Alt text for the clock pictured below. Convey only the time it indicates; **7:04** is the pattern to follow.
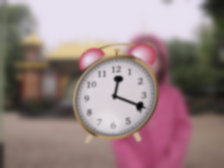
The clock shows **12:19**
